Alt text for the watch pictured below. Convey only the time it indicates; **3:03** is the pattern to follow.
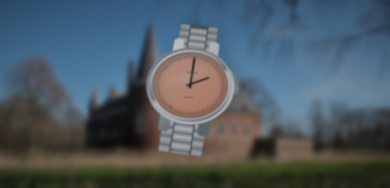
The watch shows **2:00**
